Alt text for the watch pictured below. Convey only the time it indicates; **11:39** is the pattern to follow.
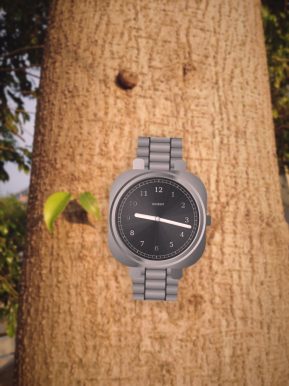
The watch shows **9:17**
